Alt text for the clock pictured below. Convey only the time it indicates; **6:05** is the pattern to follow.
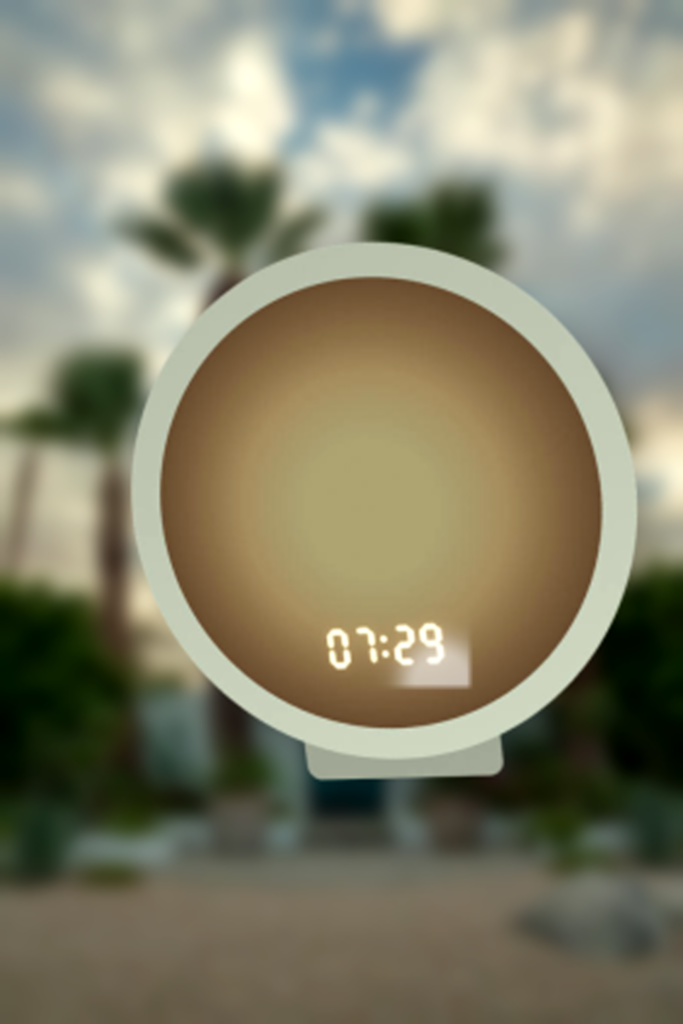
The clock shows **7:29**
